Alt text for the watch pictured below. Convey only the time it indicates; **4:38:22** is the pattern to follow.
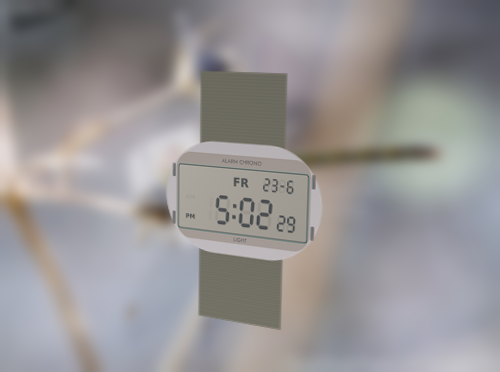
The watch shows **5:02:29**
